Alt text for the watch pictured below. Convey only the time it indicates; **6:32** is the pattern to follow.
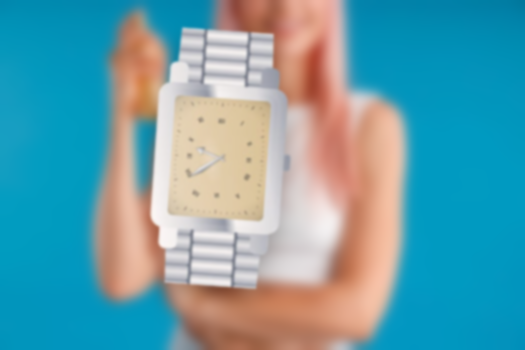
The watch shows **9:39**
